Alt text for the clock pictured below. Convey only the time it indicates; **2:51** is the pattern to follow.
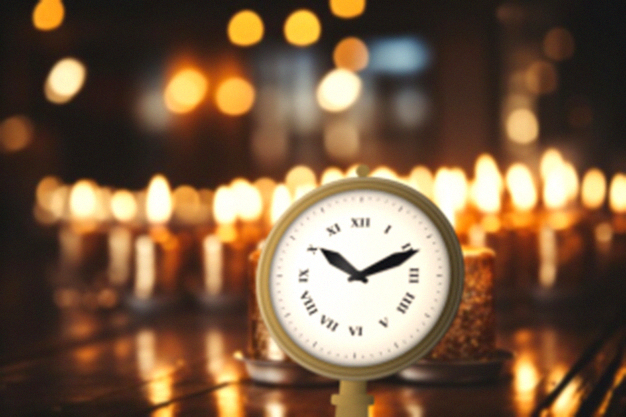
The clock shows **10:11**
